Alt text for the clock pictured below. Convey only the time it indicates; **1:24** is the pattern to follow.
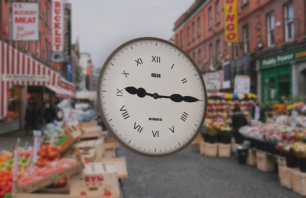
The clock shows **9:15**
